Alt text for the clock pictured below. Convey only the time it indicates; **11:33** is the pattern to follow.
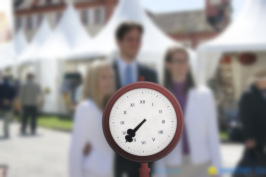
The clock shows **7:37**
